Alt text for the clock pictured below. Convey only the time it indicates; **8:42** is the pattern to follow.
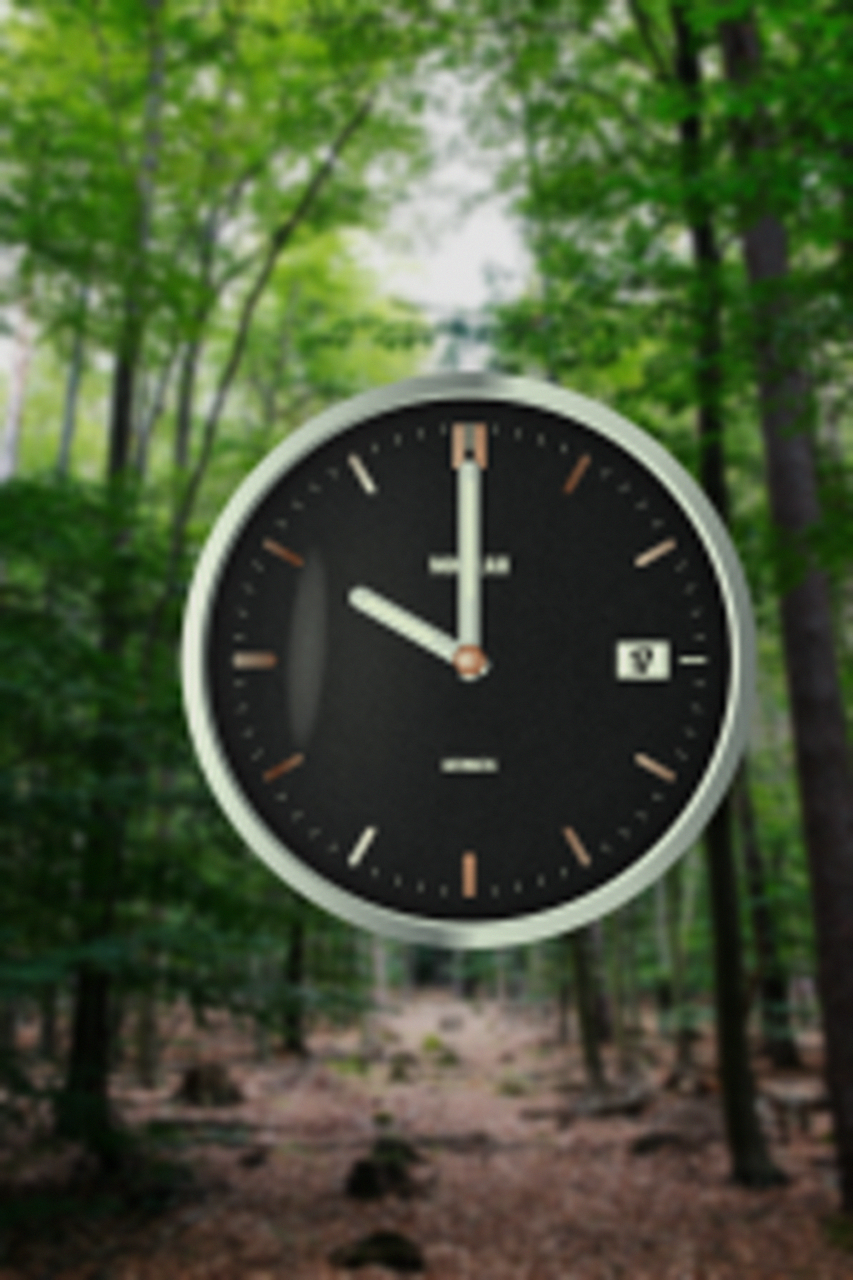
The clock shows **10:00**
